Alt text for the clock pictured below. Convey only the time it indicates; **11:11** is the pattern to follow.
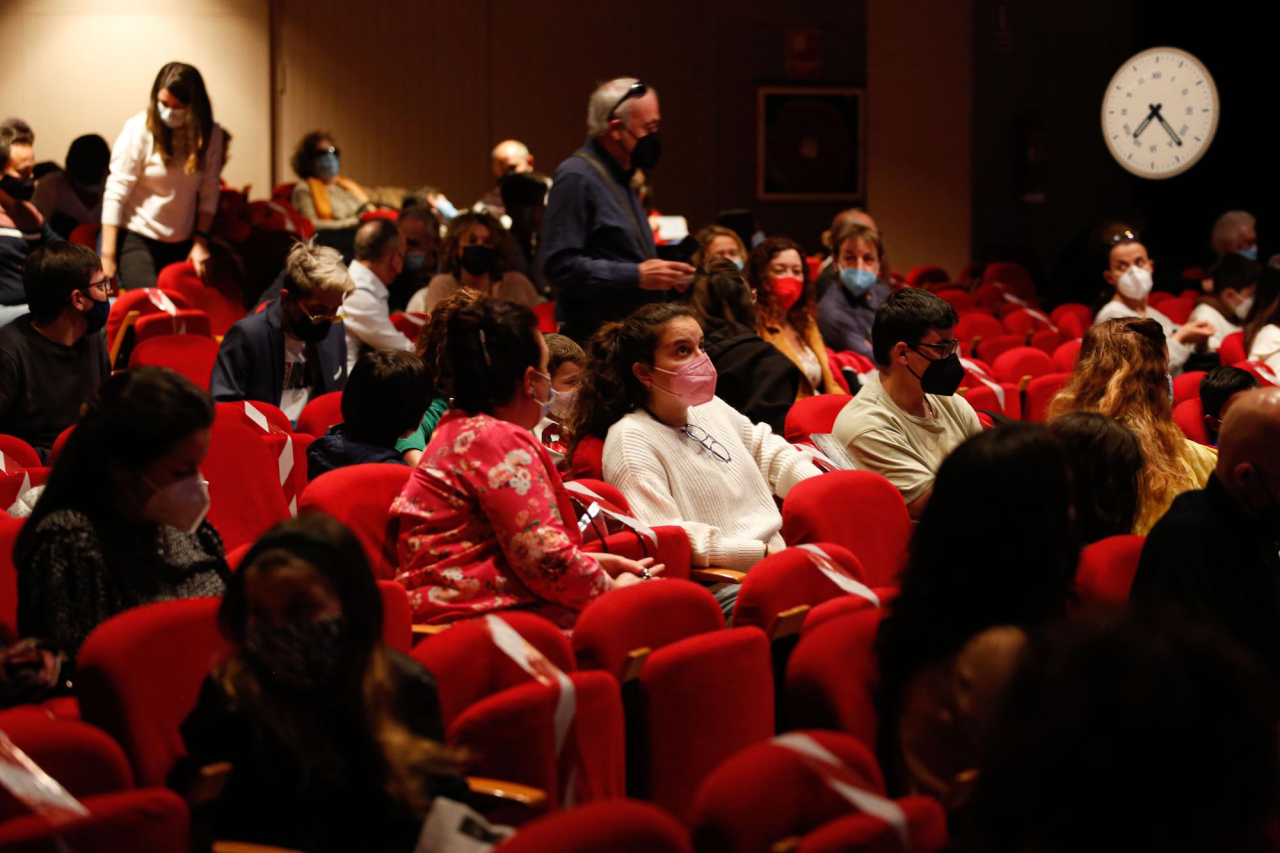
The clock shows **7:23**
